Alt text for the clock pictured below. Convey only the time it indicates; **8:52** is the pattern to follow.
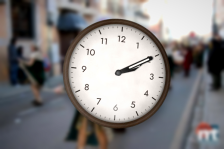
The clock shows **2:10**
